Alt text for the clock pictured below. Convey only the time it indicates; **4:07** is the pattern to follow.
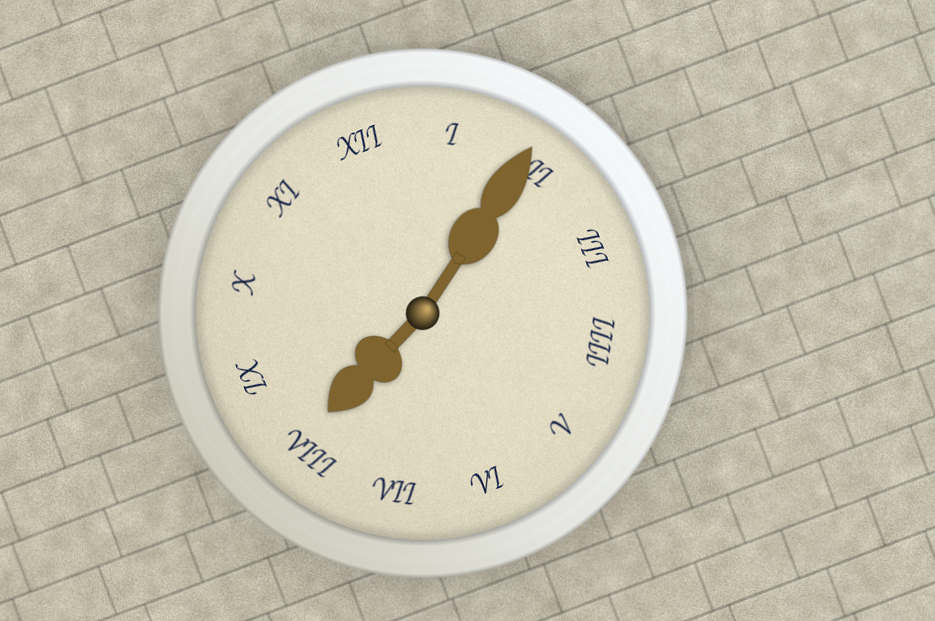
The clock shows **8:09**
